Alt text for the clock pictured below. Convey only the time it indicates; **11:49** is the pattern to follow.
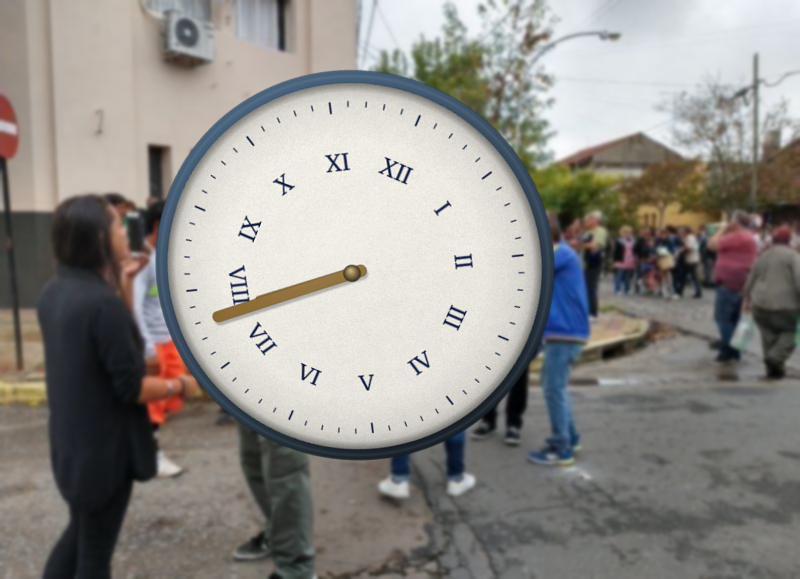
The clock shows **7:38**
